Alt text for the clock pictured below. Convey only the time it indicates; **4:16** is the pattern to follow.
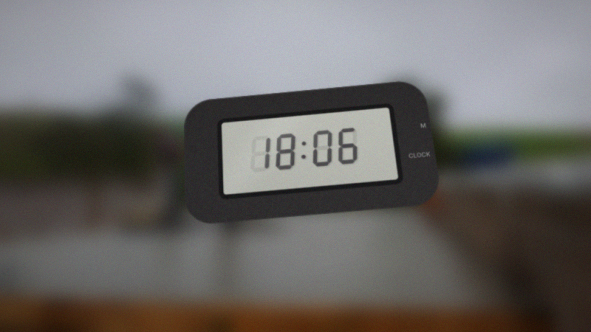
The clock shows **18:06**
